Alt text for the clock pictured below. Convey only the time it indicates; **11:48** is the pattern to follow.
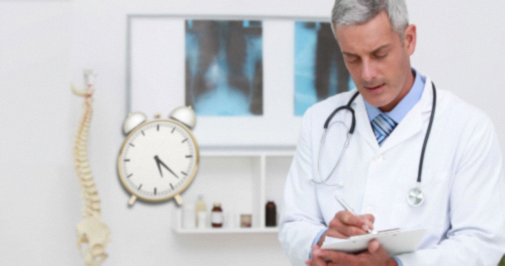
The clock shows **5:22**
